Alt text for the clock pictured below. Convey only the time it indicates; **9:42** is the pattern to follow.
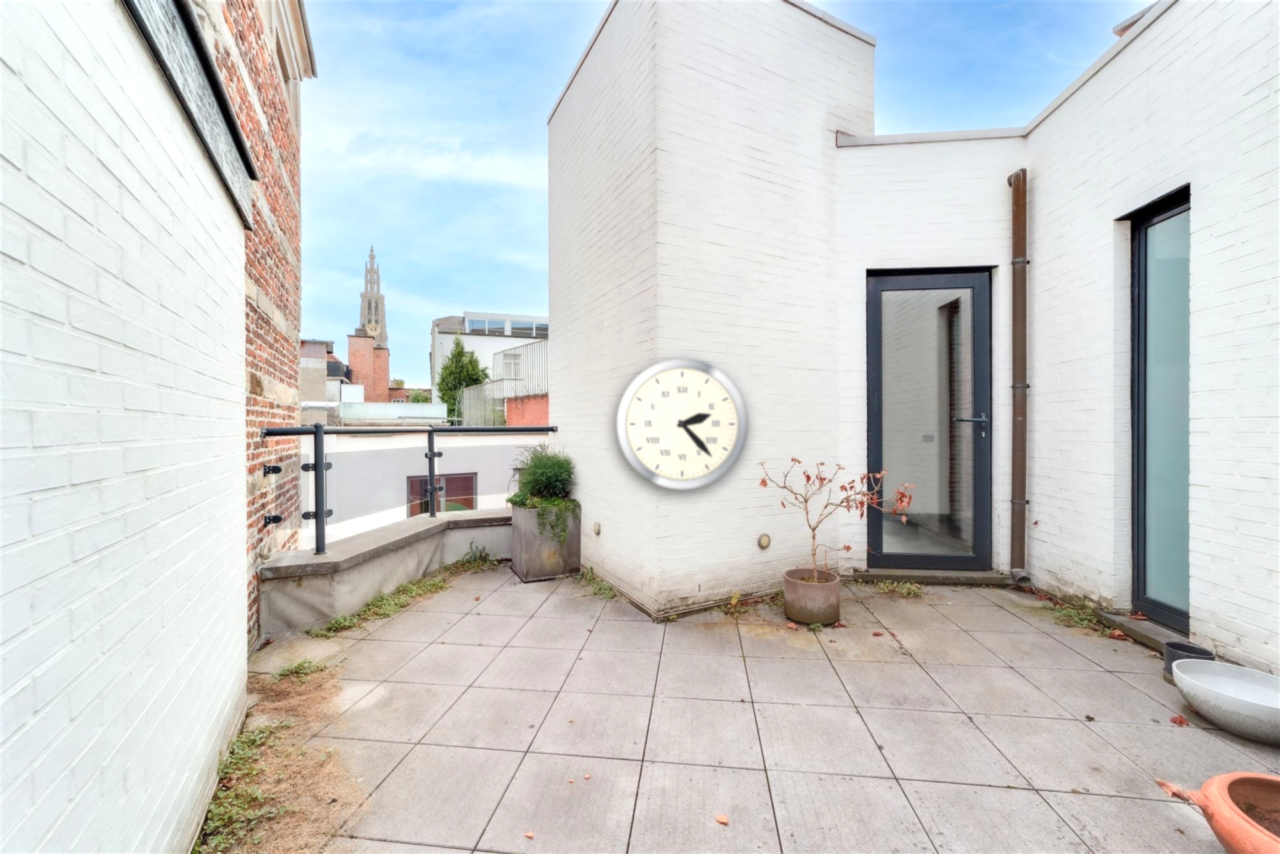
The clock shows **2:23**
